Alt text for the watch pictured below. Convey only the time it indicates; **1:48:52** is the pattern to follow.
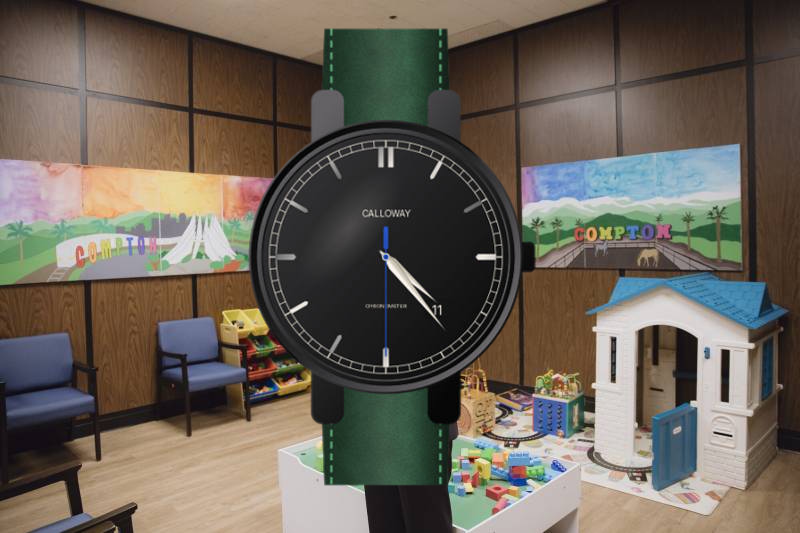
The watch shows **4:23:30**
